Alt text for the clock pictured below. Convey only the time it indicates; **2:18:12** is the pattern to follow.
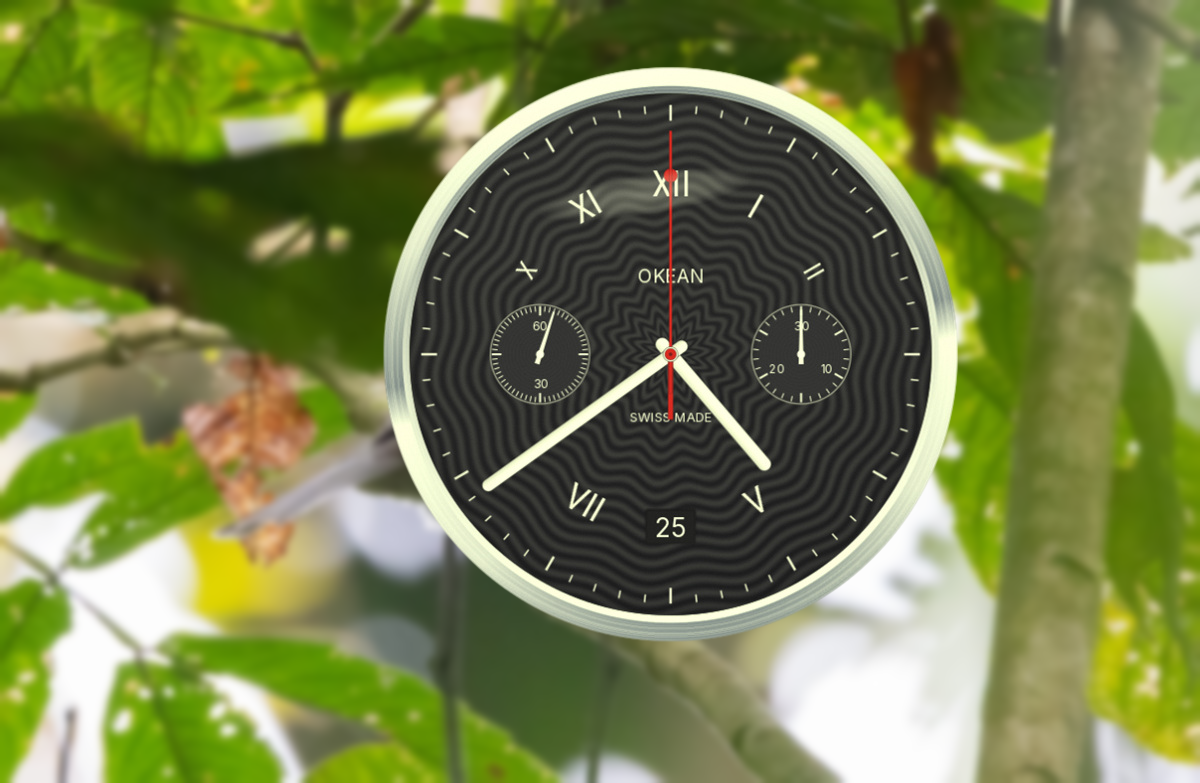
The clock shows **4:39:03**
